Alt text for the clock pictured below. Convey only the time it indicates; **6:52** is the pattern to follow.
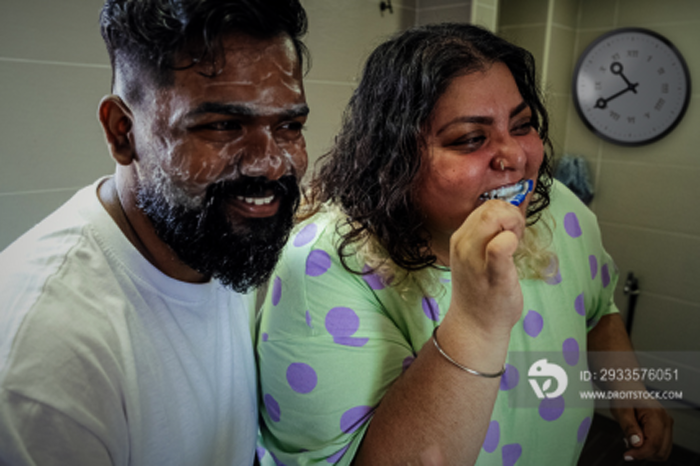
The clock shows **10:40**
